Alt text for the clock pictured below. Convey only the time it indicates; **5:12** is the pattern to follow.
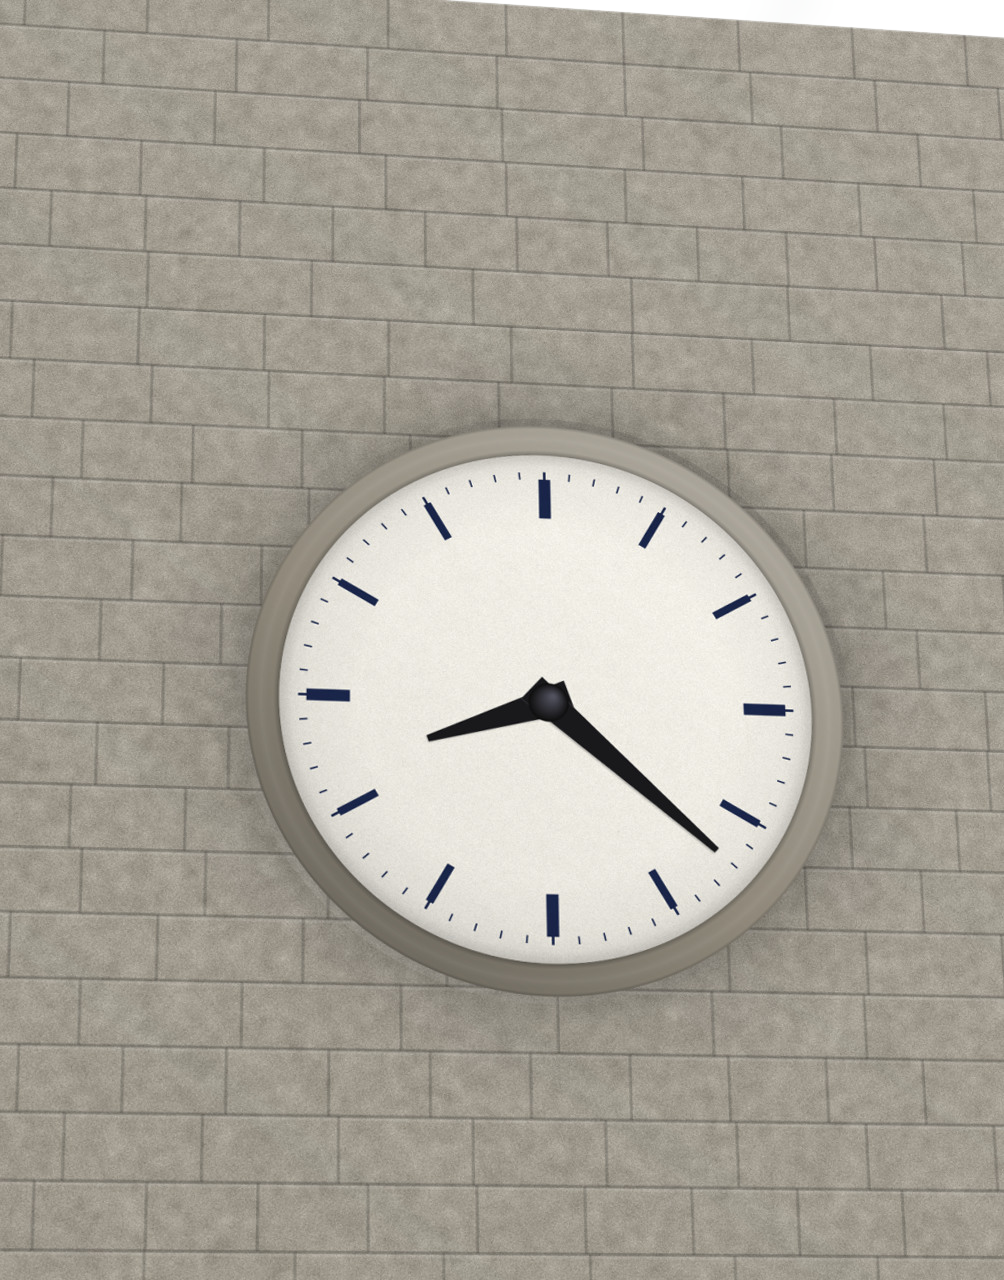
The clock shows **8:22**
